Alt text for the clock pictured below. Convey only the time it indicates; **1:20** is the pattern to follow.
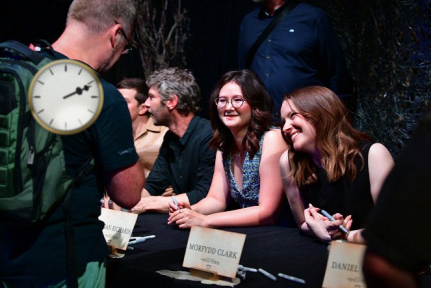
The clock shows **2:11**
